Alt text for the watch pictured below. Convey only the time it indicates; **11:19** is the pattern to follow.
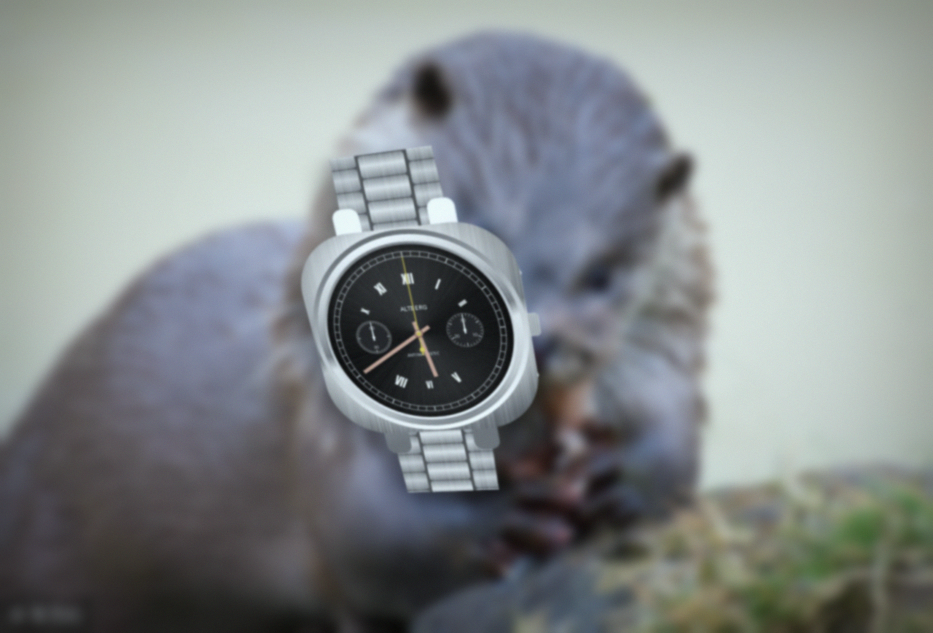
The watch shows **5:40**
